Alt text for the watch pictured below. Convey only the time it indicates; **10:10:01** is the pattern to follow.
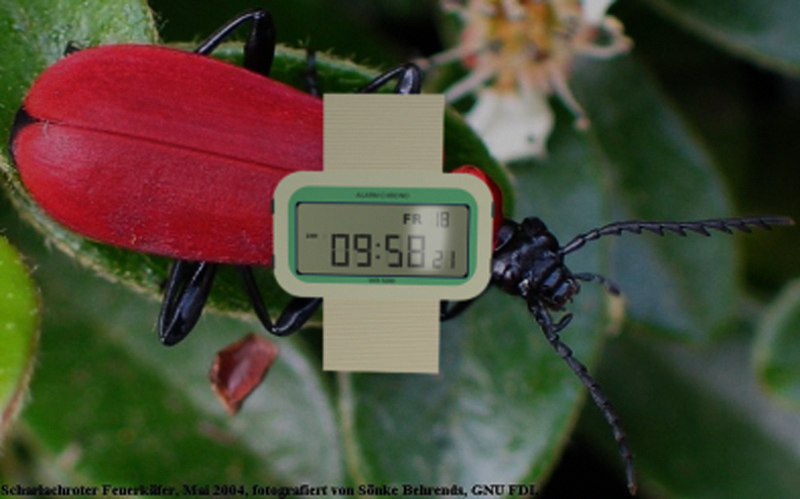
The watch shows **9:58:21**
